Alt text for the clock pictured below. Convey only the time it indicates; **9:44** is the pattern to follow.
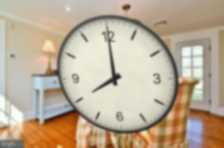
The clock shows **8:00**
